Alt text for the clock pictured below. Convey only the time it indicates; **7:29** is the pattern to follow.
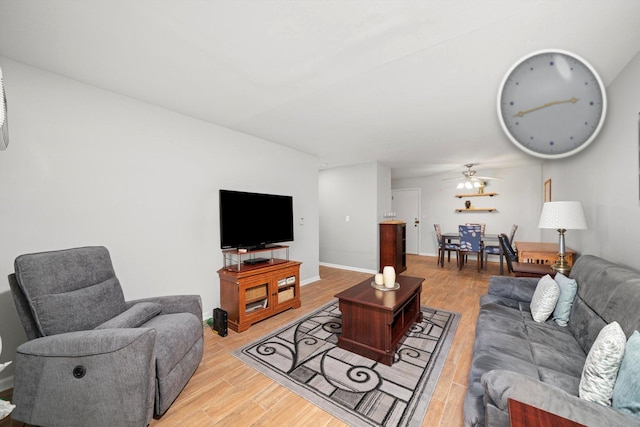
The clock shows **2:42**
